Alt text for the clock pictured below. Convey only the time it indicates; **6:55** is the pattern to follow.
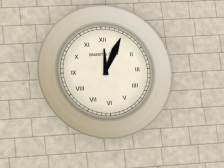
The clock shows **12:05**
